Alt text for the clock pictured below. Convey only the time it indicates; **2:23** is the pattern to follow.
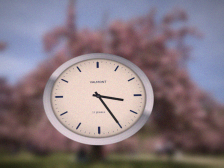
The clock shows **3:25**
